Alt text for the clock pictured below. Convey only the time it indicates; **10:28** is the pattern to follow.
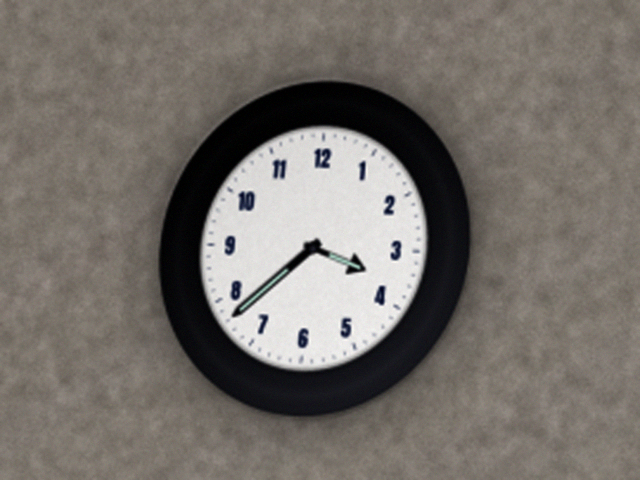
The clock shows **3:38**
